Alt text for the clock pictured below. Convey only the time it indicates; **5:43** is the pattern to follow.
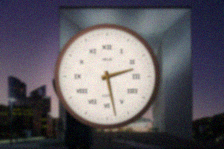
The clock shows **2:28**
